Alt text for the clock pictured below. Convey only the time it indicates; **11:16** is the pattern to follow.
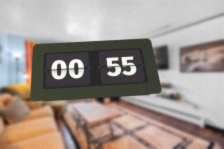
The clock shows **0:55**
